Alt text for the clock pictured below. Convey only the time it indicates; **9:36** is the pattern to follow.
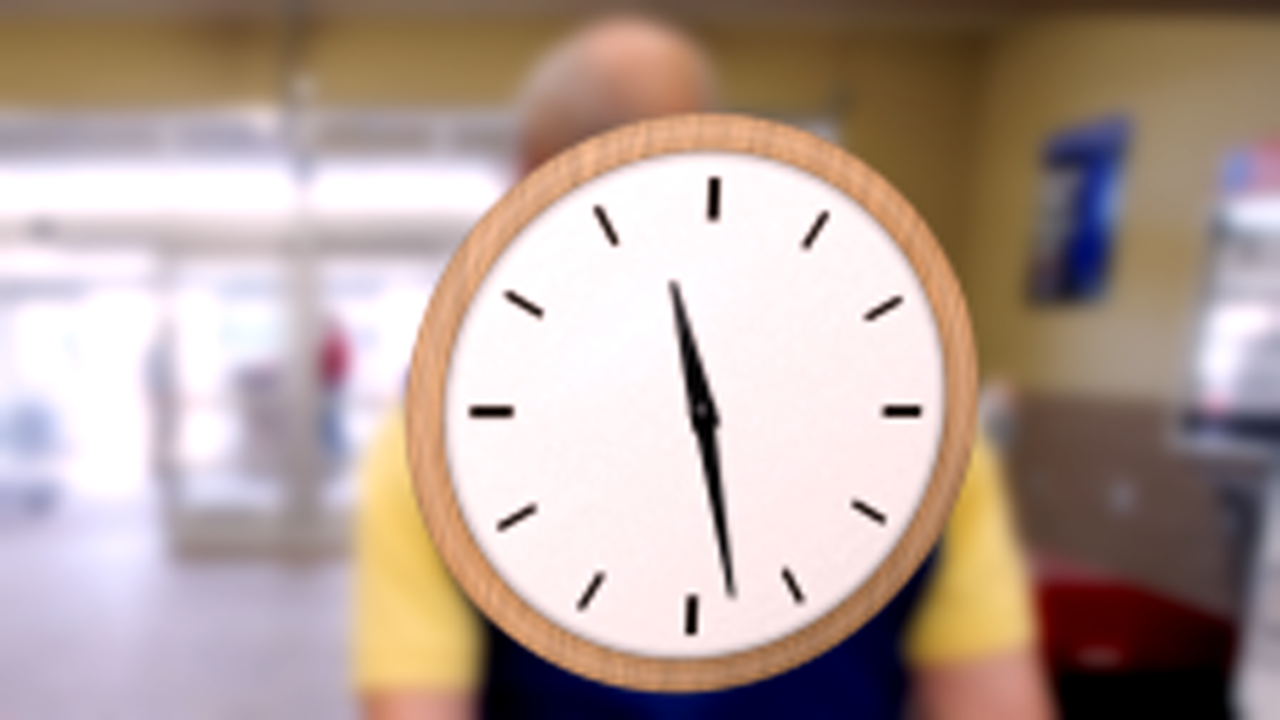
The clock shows **11:28**
